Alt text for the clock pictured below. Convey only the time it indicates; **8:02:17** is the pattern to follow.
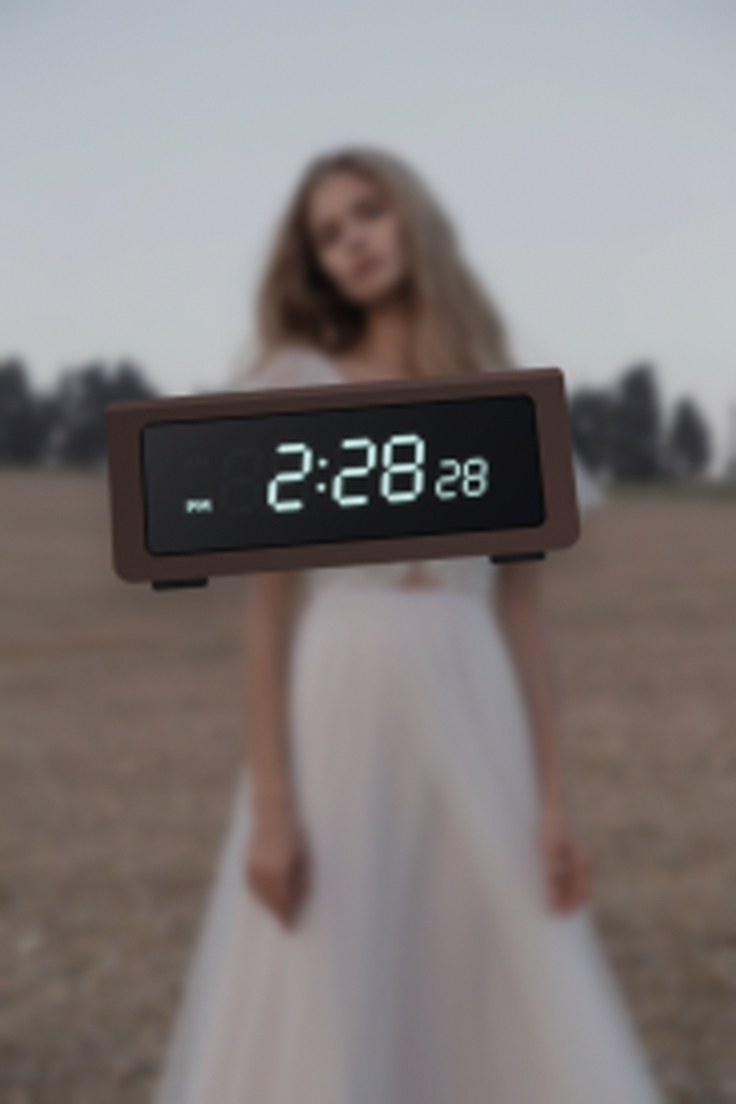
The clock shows **2:28:28**
